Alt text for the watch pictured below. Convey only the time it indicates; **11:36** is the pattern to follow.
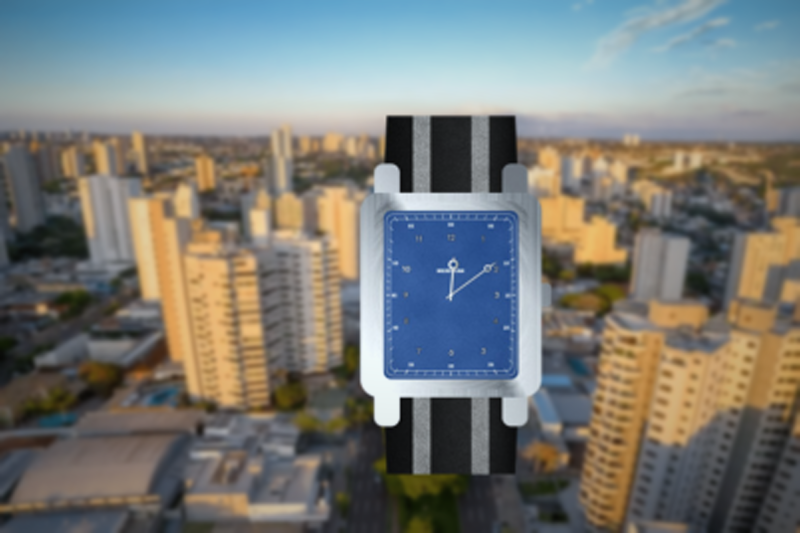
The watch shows **12:09**
